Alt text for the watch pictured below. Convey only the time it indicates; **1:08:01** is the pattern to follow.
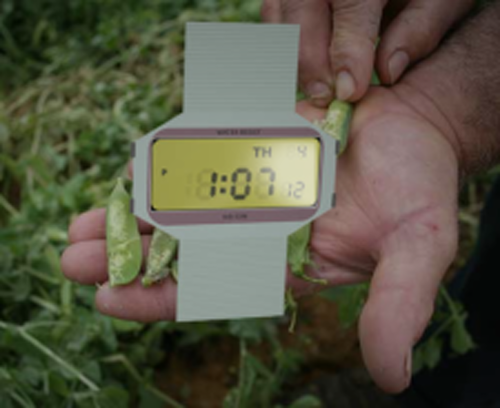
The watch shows **1:07:12**
